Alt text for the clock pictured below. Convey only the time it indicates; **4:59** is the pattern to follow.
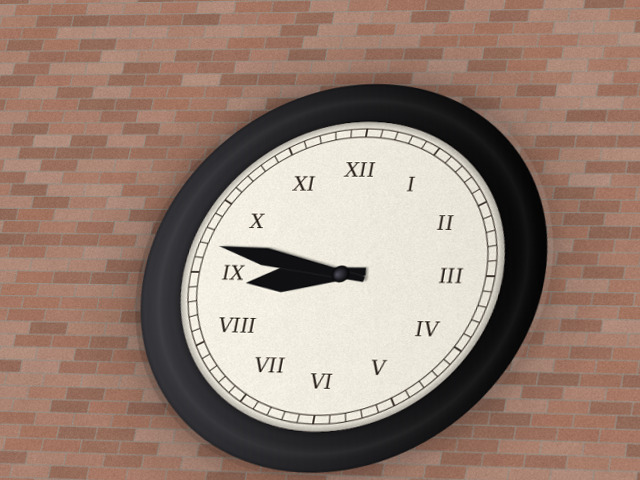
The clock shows **8:47**
